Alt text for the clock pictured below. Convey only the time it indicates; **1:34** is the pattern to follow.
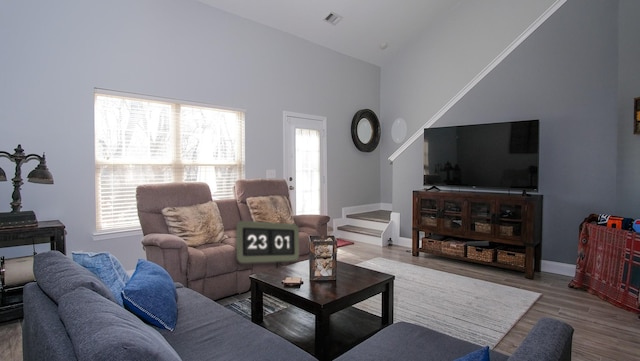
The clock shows **23:01**
